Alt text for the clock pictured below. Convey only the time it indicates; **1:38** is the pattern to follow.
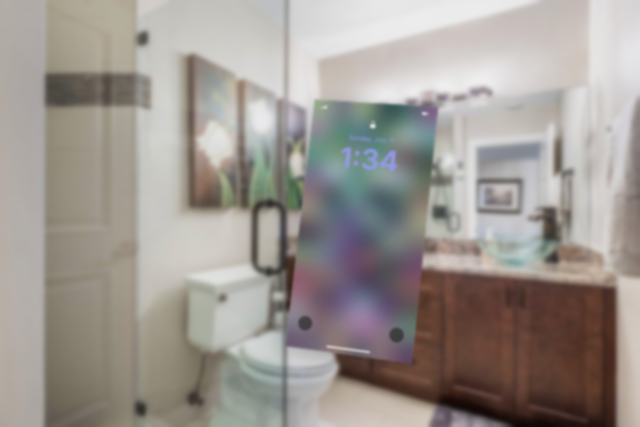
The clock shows **1:34**
